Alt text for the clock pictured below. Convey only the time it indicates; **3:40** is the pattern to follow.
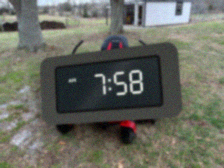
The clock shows **7:58**
